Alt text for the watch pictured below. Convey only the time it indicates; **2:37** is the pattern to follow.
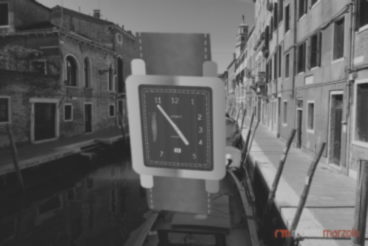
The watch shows **4:54**
